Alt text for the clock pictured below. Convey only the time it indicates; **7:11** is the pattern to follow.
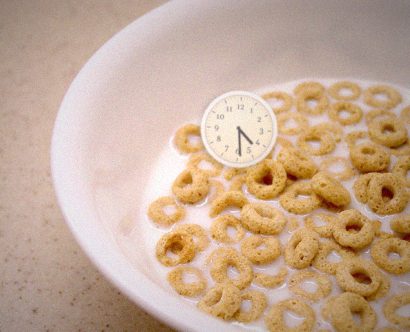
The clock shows **4:29**
